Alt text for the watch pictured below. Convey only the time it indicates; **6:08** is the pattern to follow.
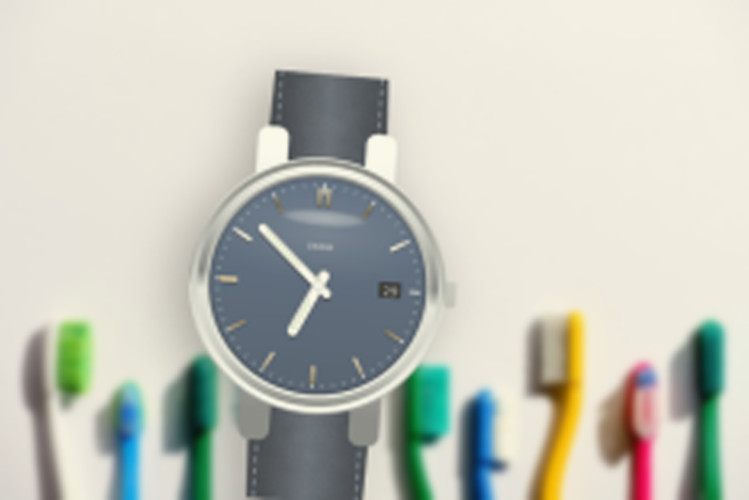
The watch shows **6:52**
